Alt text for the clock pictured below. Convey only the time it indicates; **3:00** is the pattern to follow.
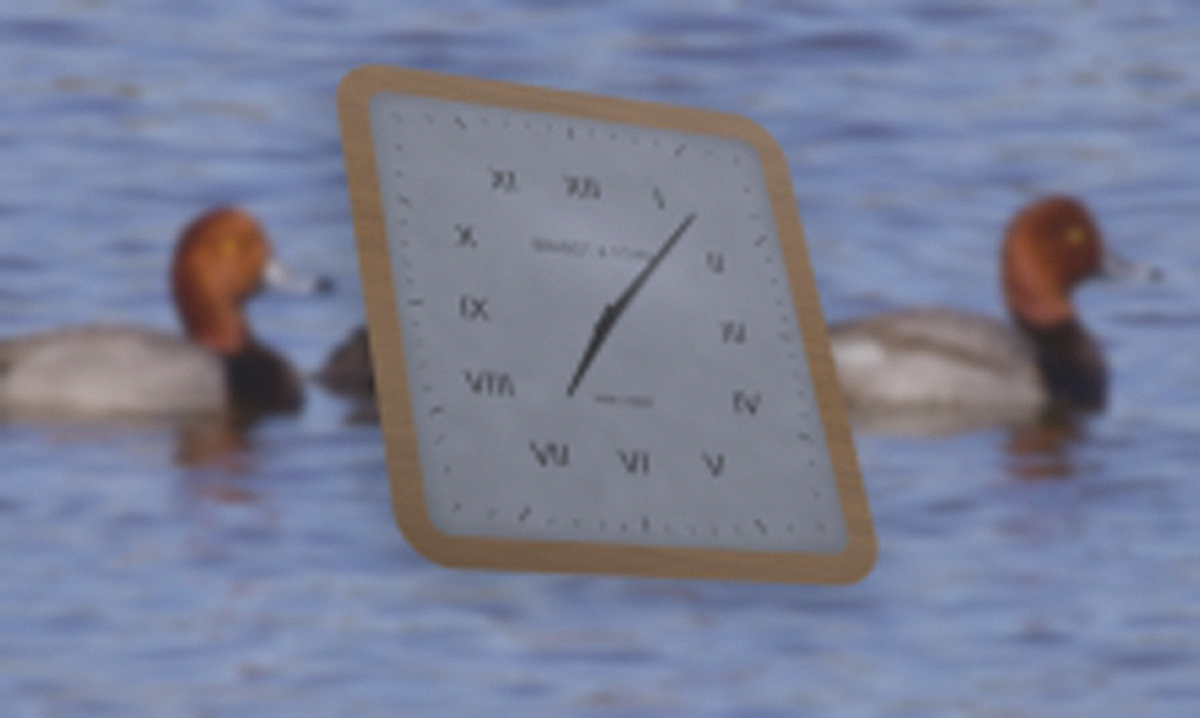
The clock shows **7:07**
